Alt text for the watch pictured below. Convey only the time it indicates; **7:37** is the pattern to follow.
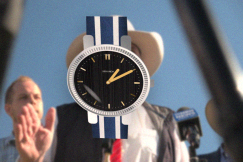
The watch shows **1:10**
